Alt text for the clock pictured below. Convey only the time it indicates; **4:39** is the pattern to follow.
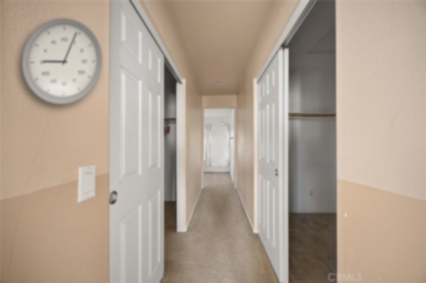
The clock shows **9:04**
